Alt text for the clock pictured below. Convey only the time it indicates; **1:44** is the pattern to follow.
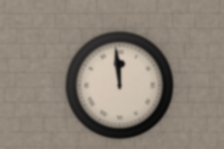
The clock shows **11:59**
